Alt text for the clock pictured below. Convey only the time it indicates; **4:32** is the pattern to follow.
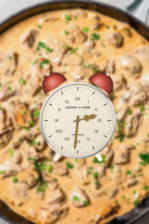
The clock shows **2:31**
